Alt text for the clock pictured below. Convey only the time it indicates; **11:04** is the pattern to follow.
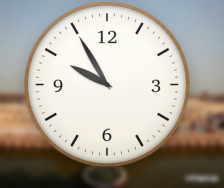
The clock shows **9:55**
